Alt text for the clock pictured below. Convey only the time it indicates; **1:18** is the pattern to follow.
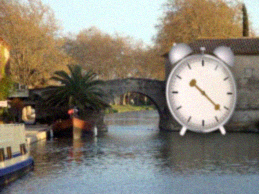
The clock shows **10:22**
